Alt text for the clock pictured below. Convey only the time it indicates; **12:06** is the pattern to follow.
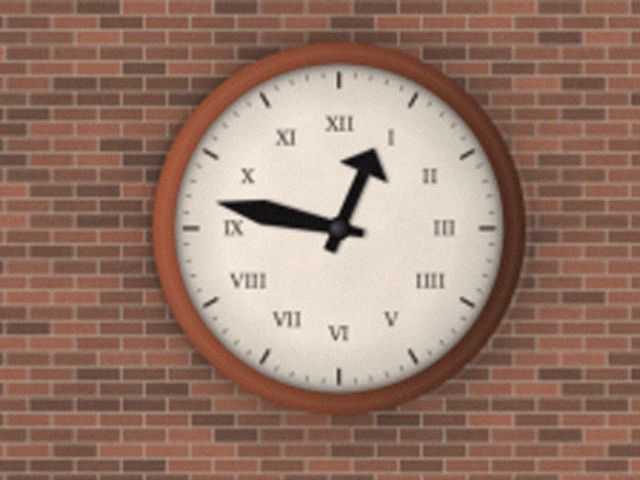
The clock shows **12:47**
